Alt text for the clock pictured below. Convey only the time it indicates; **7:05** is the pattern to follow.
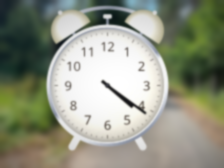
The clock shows **4:21**
